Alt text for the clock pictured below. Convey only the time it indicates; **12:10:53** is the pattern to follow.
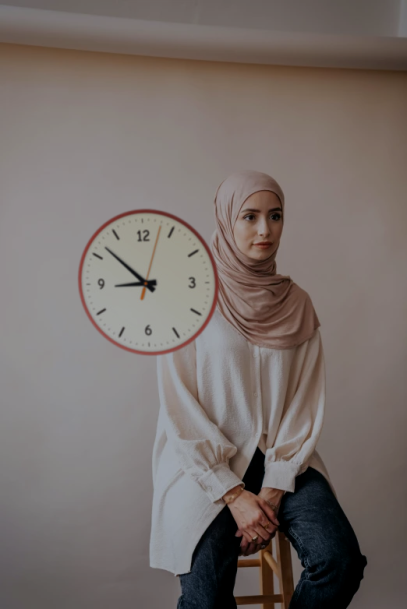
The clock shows **8:52:03**
